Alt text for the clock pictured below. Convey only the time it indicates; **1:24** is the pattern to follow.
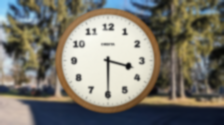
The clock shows **3:30**
